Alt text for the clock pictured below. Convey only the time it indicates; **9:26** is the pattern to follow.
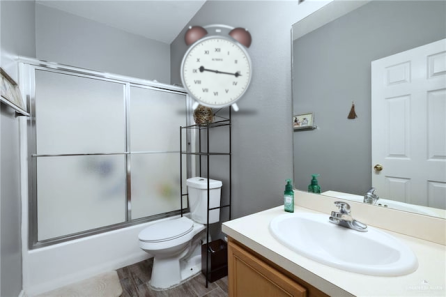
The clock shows **9:16**
